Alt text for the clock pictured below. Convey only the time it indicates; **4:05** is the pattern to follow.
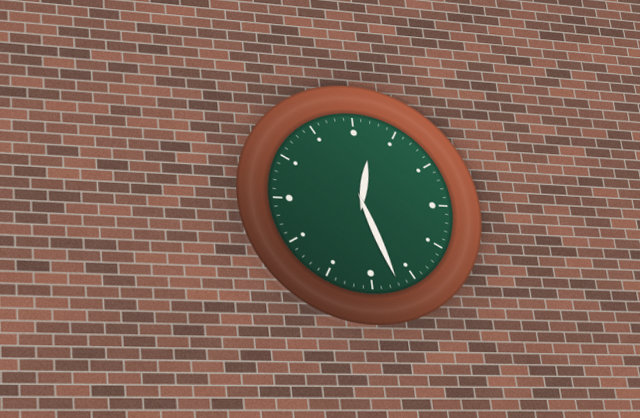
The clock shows **12:27**
